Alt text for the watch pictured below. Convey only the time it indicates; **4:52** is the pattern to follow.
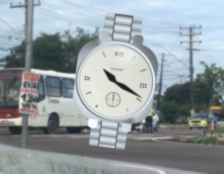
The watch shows **10:19**
